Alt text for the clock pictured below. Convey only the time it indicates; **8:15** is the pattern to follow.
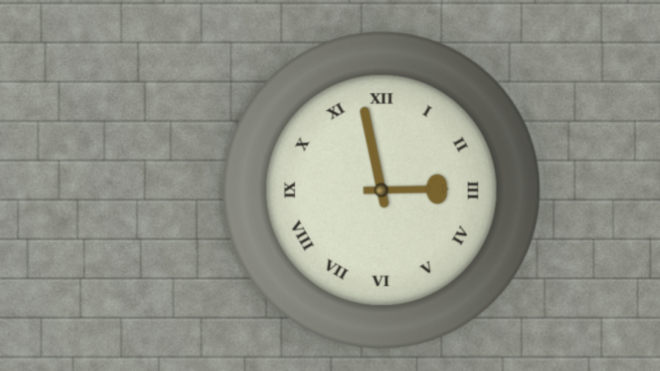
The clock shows **2:58**
